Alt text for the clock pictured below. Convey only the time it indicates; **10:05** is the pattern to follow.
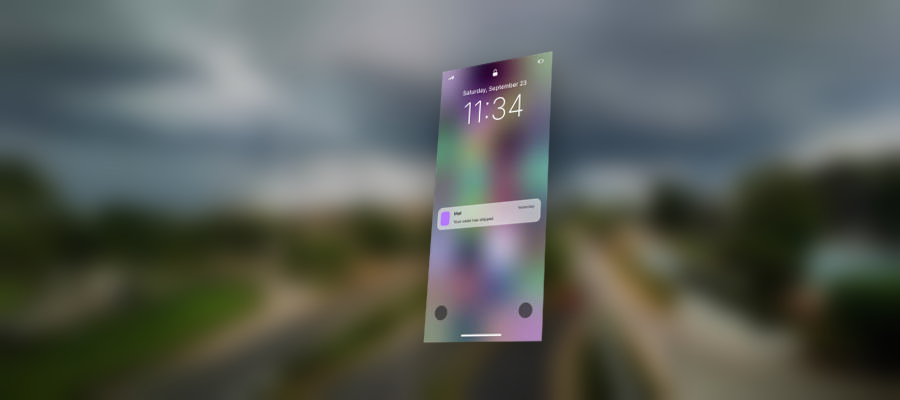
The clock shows **11:34**
